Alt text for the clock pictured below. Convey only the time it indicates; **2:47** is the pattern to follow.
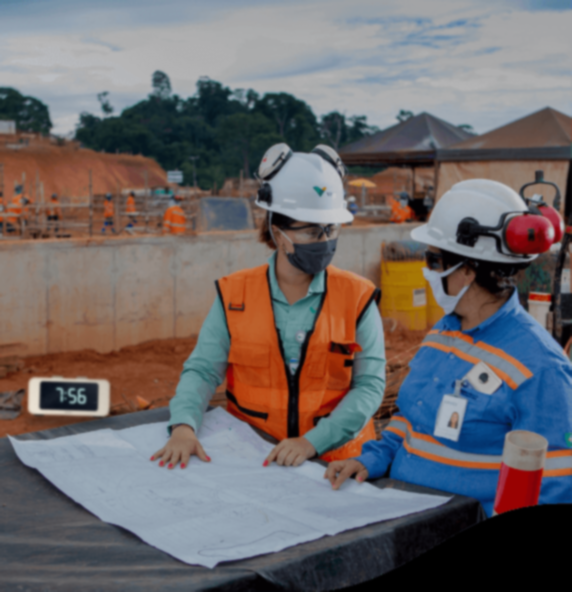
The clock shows **7:56**
